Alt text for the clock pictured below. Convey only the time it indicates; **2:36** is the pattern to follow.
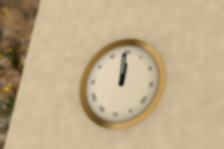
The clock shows **11:59**
